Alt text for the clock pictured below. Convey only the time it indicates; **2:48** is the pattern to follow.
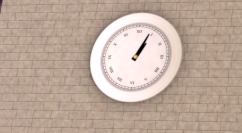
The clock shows **1:04**
